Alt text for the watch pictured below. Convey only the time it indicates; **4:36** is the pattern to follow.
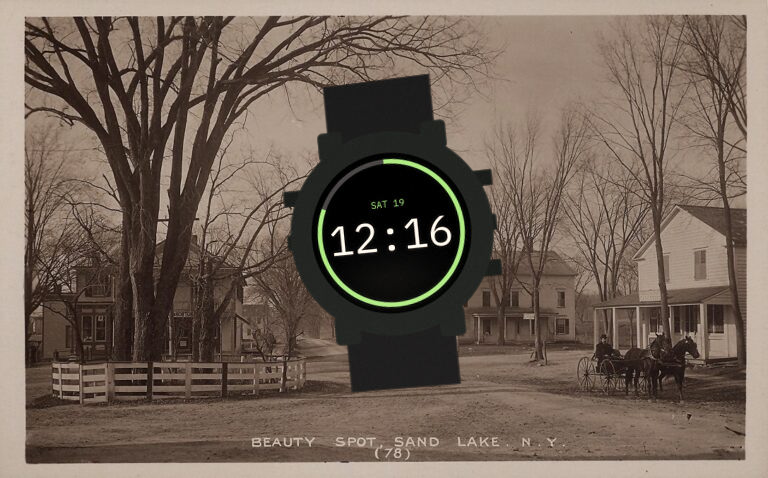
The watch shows **12:16**
